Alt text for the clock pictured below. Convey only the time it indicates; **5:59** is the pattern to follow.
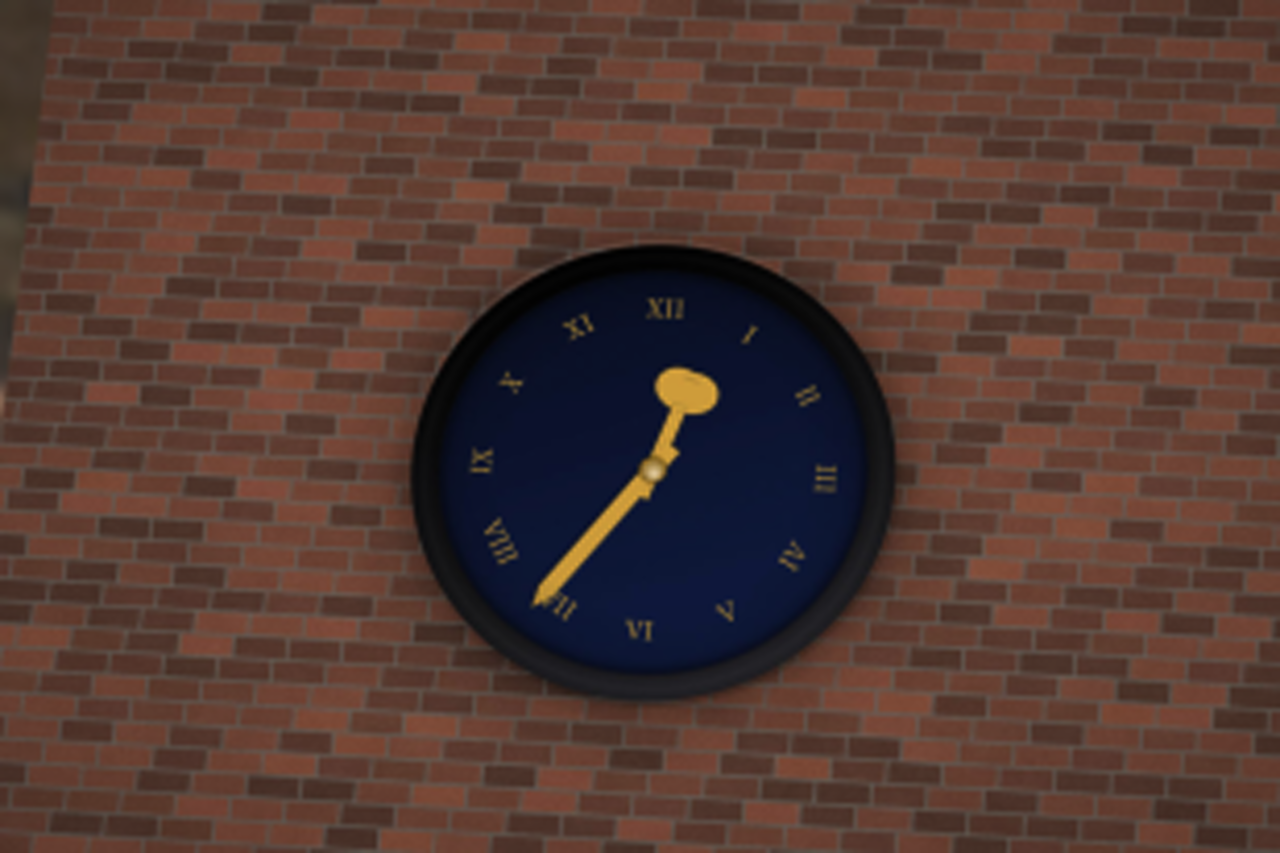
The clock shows **12:36**
